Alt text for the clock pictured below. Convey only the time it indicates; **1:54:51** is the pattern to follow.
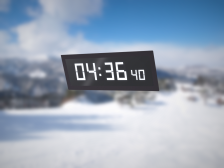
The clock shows **4:36:40**
